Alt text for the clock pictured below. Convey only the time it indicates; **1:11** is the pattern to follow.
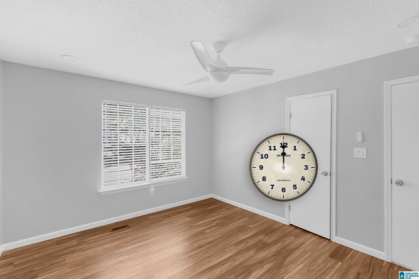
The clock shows **12:00**
